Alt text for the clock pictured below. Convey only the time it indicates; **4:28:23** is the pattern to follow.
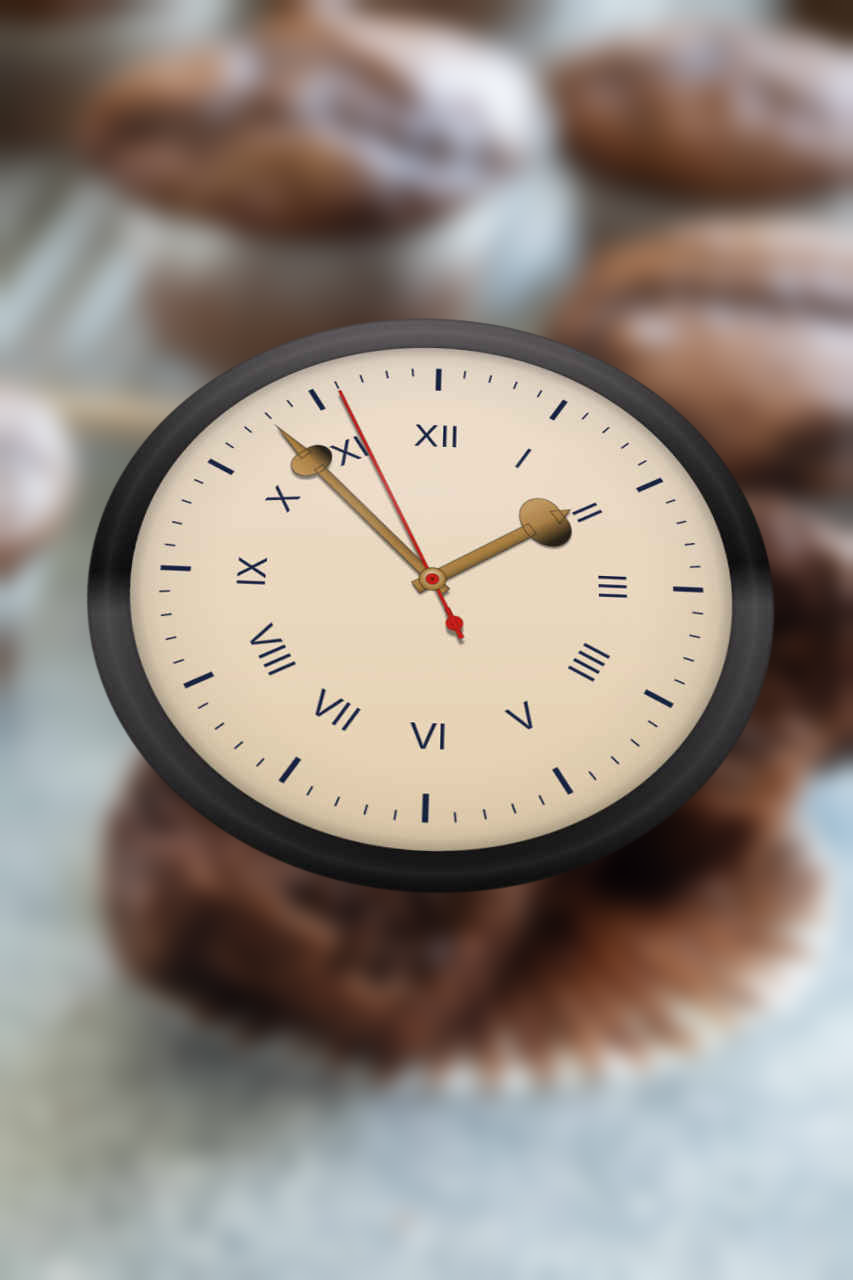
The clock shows **1:52:56**
